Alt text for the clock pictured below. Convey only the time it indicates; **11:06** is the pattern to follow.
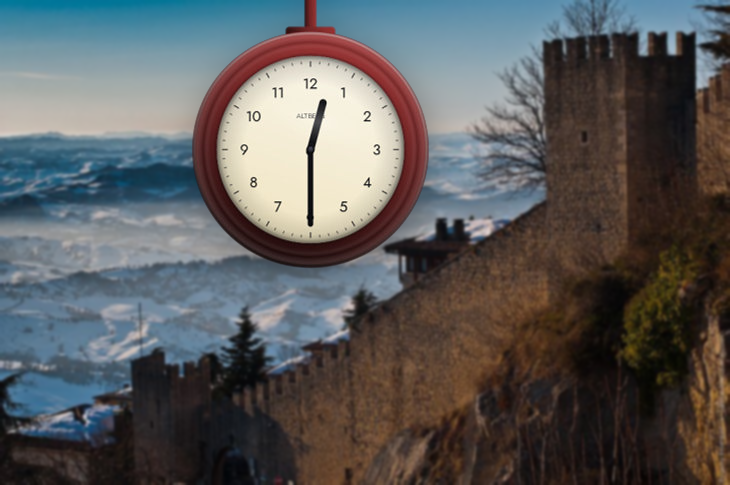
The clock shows **12:30**
